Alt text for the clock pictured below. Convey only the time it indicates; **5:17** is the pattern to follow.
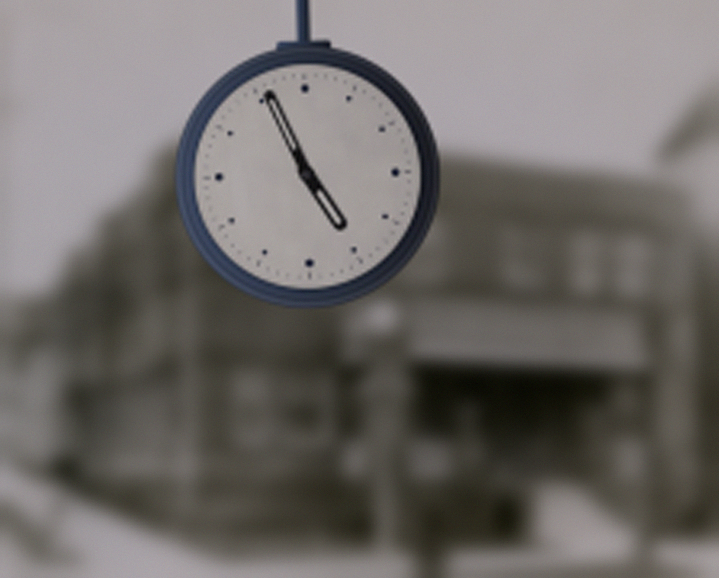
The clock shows **4:56**
